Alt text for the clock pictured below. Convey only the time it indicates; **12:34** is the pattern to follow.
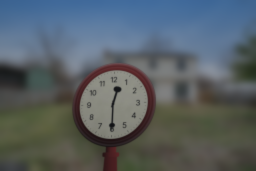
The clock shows **12:30**
